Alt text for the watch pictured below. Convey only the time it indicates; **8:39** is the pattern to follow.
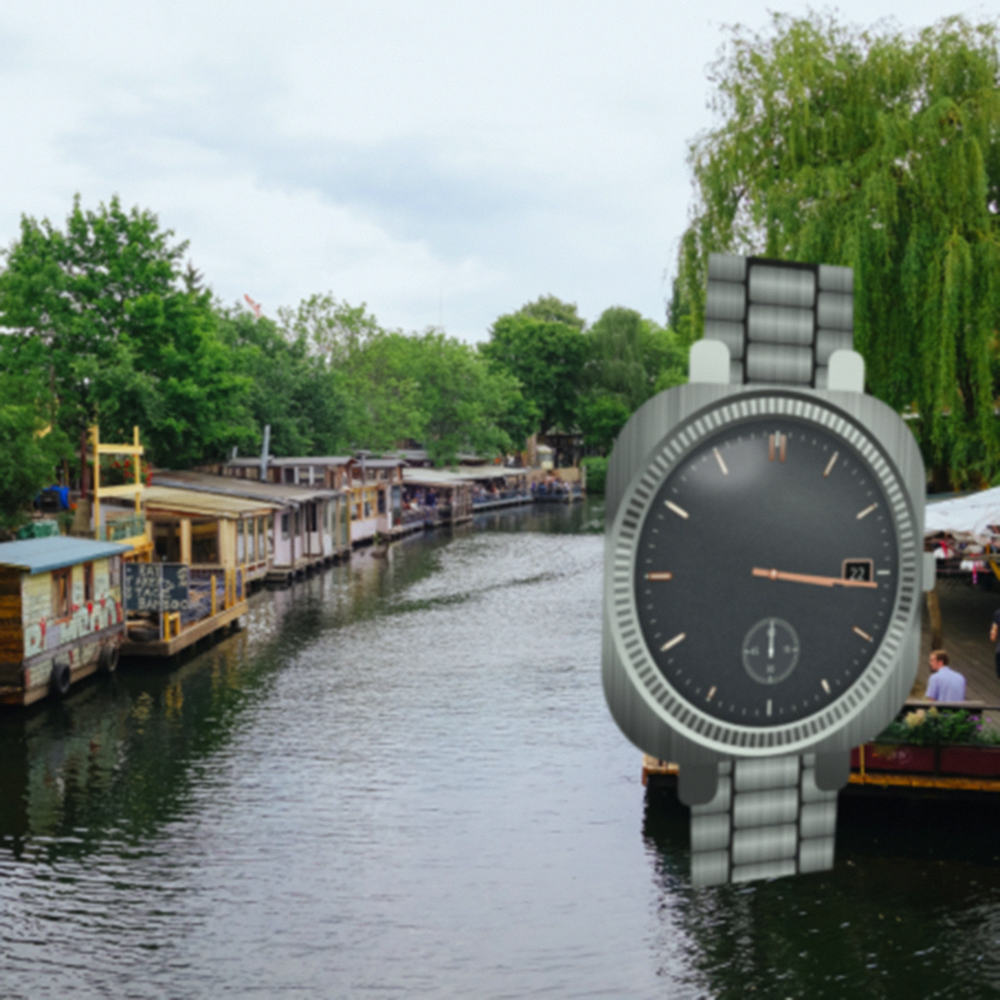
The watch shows **3:16**
